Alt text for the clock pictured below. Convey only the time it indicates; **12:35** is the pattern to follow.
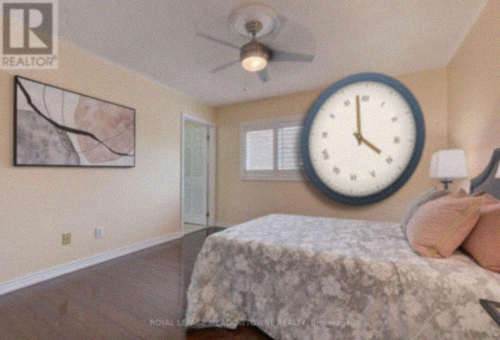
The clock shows **3:58**
